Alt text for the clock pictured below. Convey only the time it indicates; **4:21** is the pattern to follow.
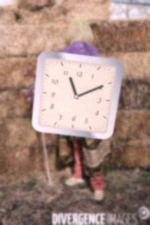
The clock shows **11:10**
